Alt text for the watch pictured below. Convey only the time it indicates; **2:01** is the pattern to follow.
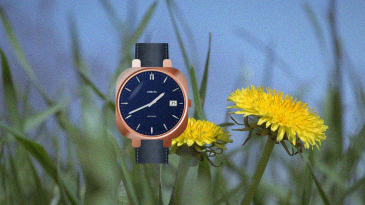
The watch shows **1:41**
